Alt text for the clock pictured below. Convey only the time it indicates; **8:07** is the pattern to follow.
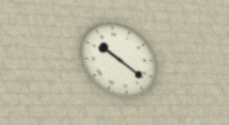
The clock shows **10:22**
